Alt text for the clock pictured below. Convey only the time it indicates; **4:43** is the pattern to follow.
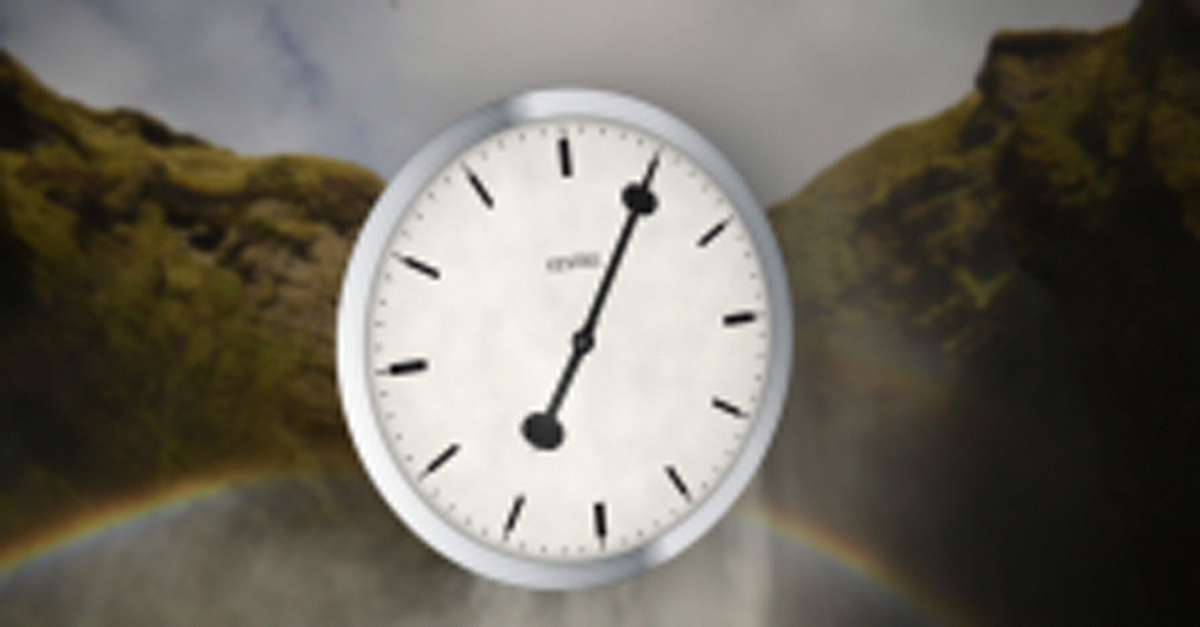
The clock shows **7:05**
